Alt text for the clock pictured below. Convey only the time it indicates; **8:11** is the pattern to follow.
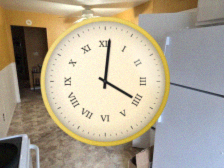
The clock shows **4:01**
